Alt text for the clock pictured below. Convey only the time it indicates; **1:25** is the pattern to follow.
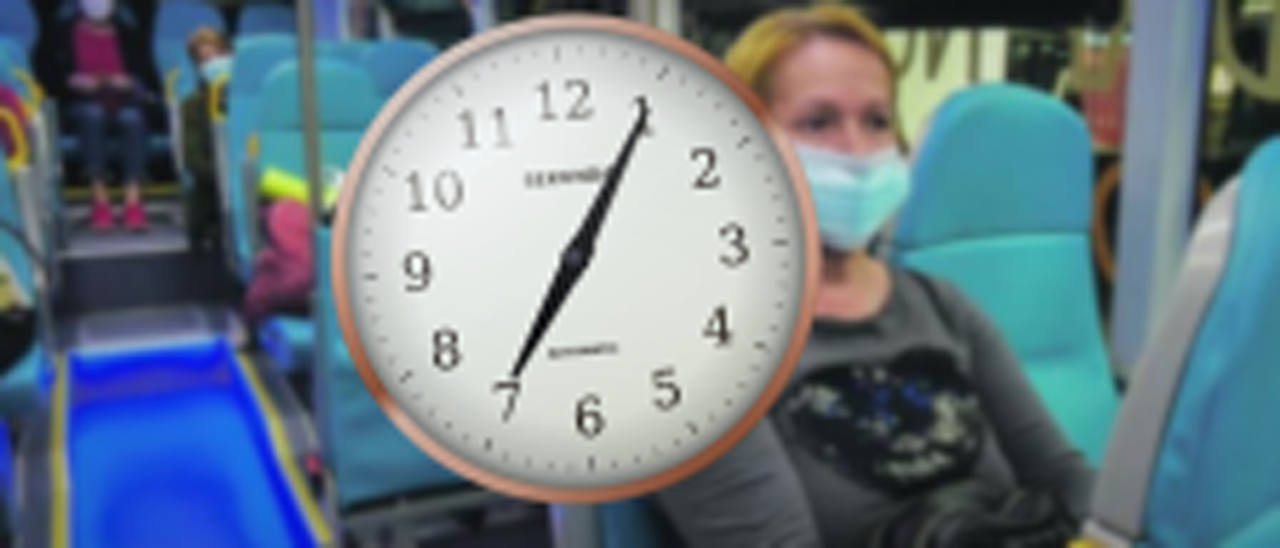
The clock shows **7:05**
